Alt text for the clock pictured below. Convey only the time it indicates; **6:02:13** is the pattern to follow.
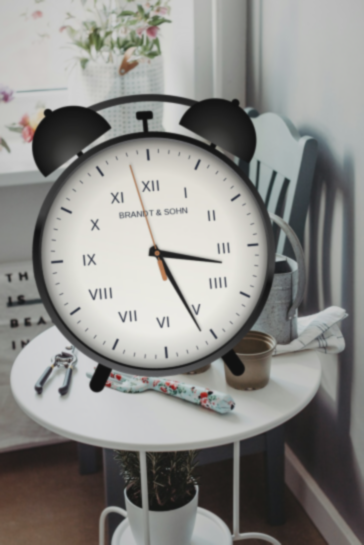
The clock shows **3:25:58**
